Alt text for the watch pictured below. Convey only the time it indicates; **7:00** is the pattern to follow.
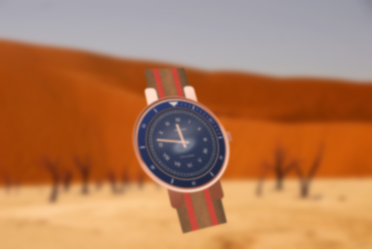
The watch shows **11:47**
